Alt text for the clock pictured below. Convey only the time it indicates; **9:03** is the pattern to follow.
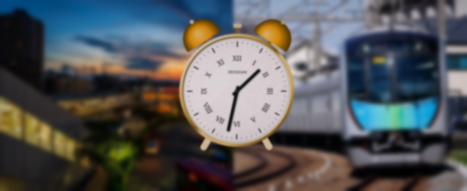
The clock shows **1:32**
